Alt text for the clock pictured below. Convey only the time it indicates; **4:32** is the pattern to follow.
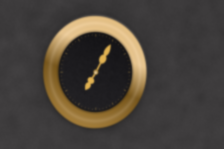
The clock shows **7:05**
